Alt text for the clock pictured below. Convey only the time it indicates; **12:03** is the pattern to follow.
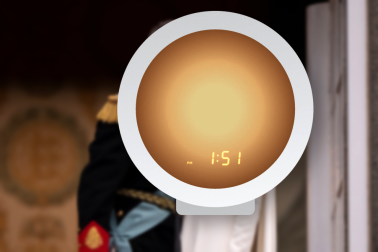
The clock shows **1:51**
